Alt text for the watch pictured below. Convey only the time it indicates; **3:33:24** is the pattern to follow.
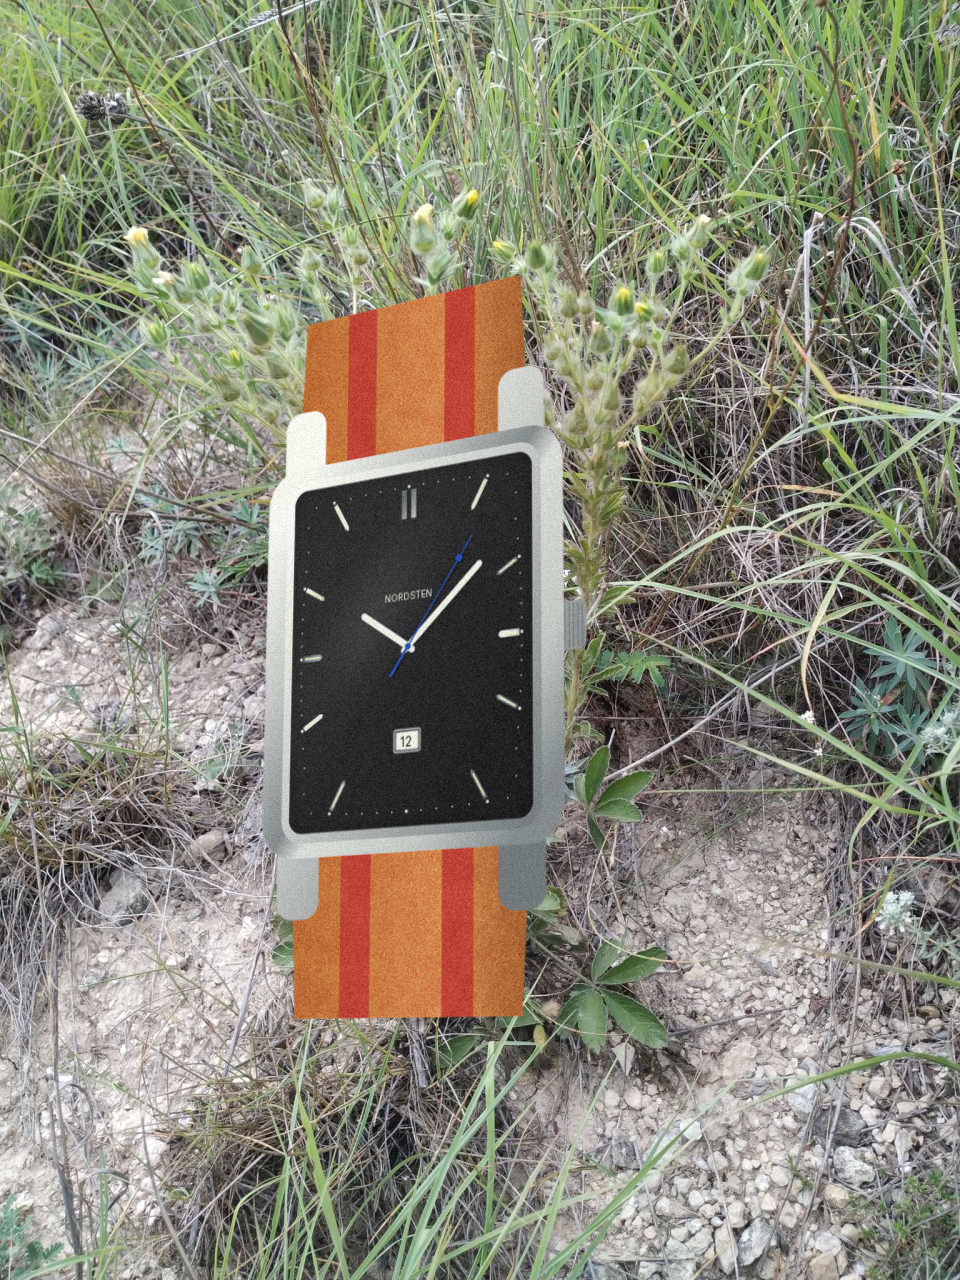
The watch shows **10:08:06**
